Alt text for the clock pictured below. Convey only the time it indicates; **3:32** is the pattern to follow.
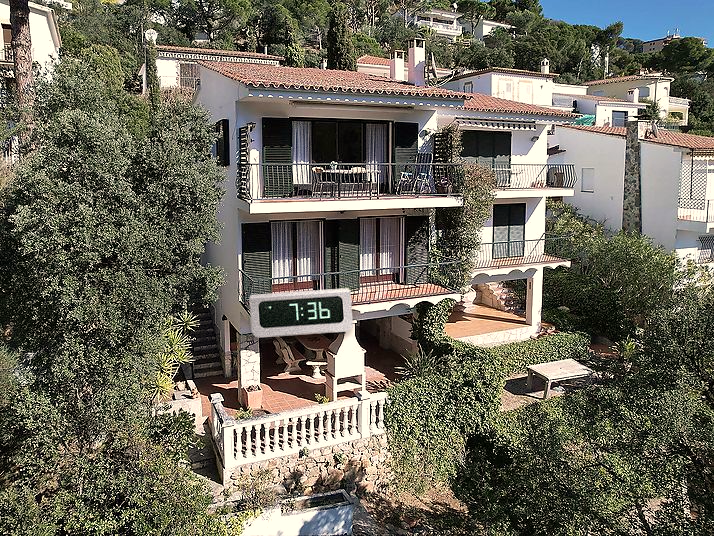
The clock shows **7:36**
